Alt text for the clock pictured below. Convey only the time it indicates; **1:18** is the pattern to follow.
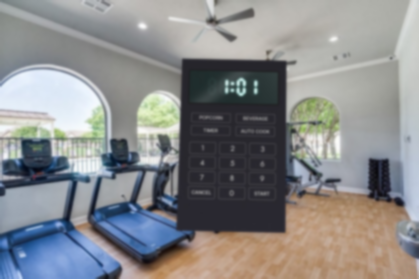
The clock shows **1:01**
